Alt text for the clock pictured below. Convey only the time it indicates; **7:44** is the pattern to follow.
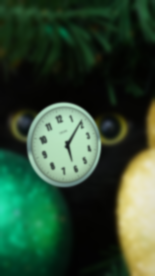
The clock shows **6:09**
